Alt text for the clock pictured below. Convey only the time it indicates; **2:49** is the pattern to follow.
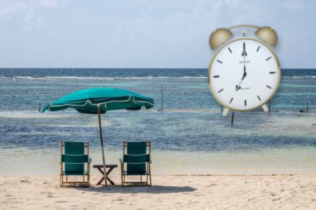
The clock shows **7:00**
